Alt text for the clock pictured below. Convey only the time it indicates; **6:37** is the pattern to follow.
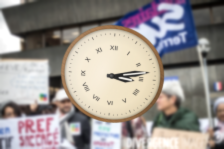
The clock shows **3:13**
